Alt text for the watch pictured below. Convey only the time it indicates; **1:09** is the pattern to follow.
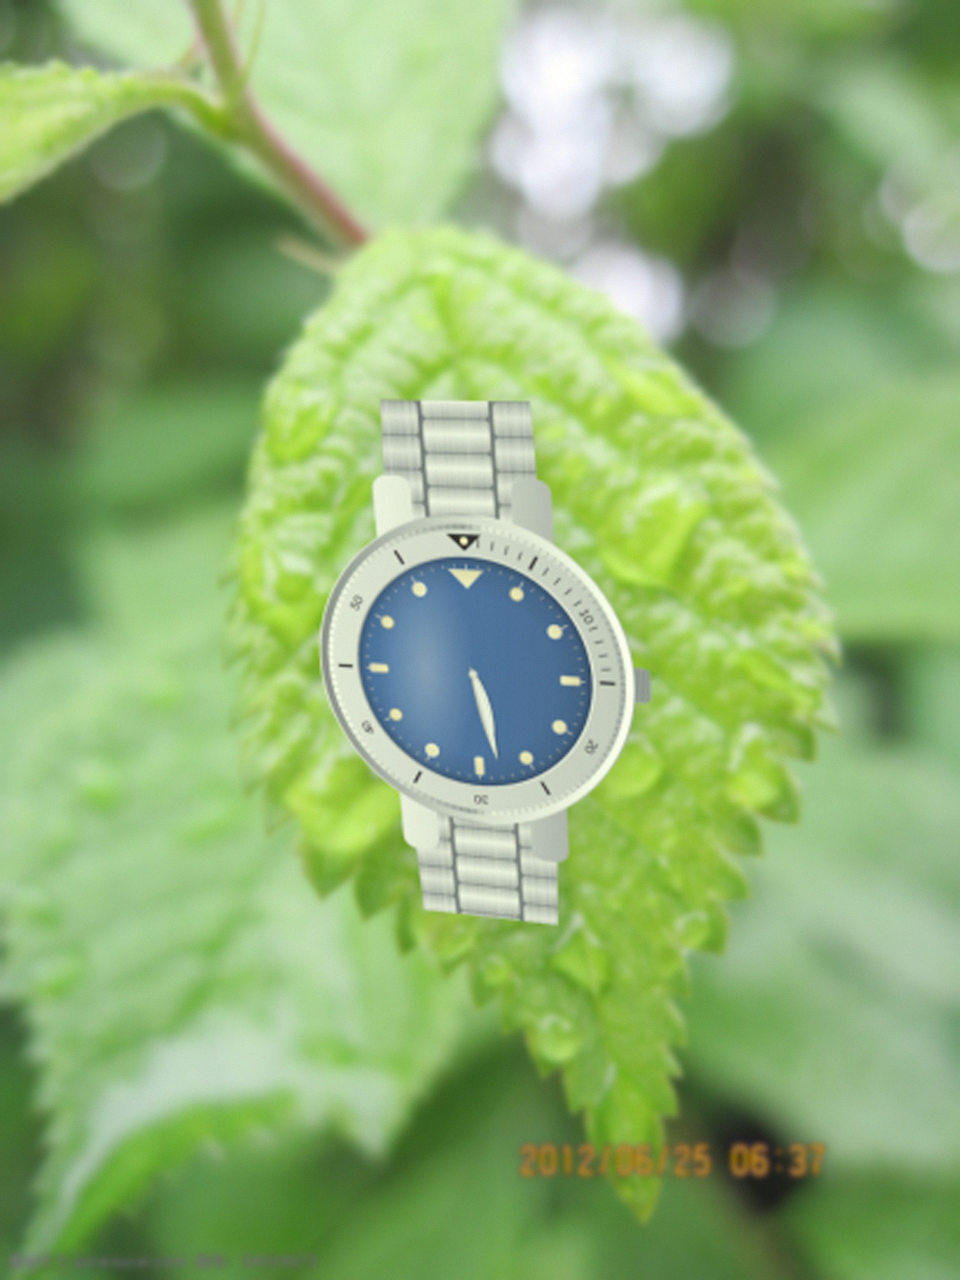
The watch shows **5:28**
